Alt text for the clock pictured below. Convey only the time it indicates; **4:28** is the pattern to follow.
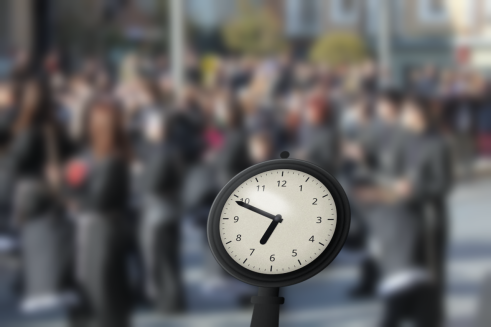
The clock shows **6:49**
